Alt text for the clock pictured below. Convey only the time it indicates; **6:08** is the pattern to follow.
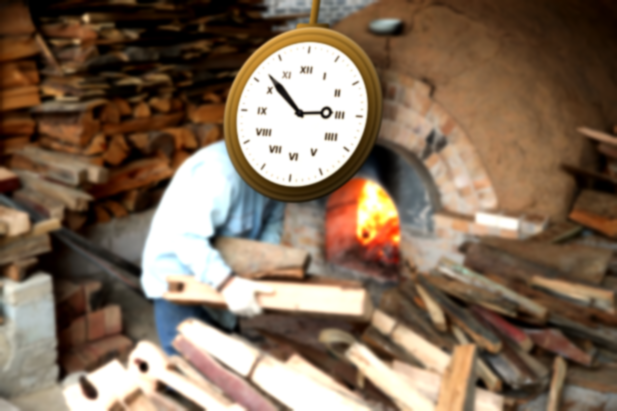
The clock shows **2:52**
